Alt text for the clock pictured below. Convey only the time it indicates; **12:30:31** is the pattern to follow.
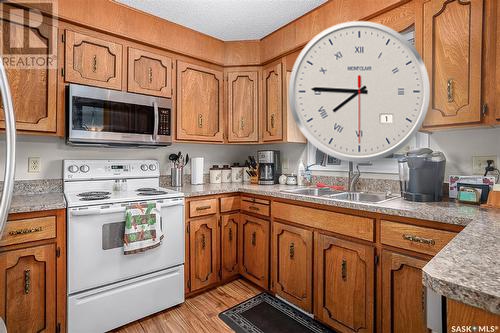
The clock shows **7:45:30**
